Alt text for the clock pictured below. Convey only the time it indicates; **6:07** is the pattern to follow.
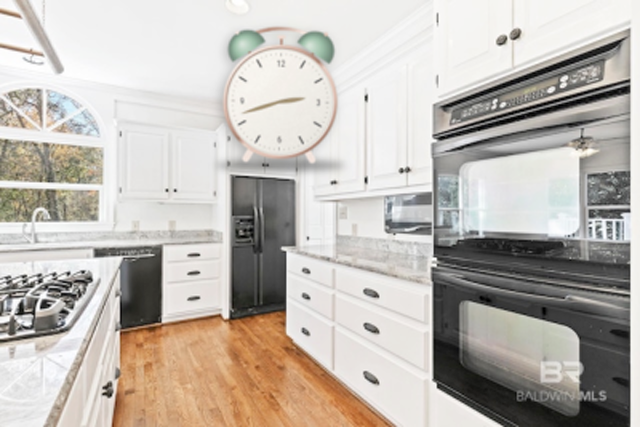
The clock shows **2:42**
